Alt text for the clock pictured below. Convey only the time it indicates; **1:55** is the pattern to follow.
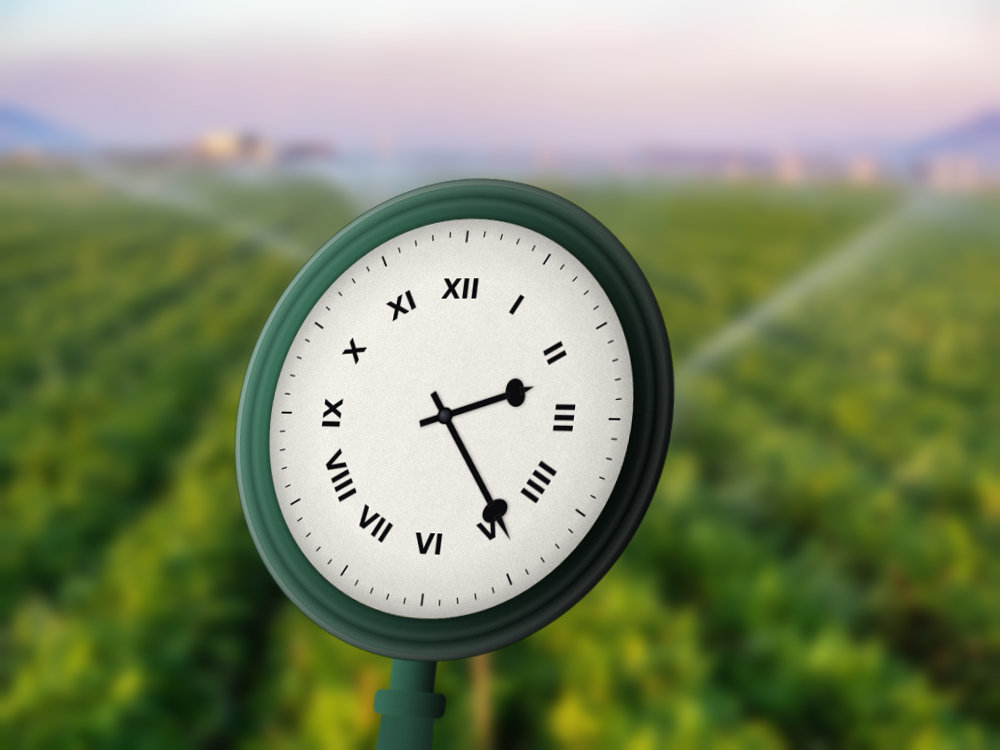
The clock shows **2:24**
